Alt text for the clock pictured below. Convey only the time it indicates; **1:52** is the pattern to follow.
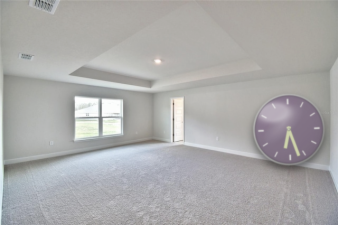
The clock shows **6:27**
